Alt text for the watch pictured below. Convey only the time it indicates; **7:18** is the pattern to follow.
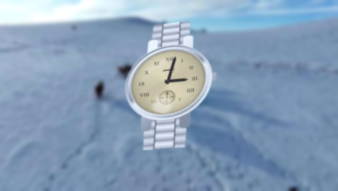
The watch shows **3:02**
